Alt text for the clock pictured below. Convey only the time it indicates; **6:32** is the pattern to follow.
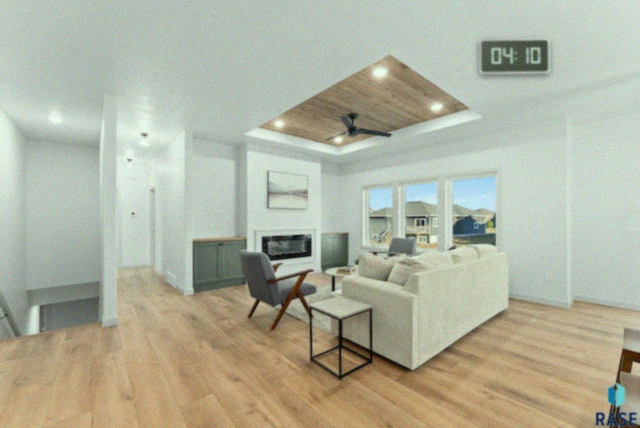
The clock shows **4:10**
